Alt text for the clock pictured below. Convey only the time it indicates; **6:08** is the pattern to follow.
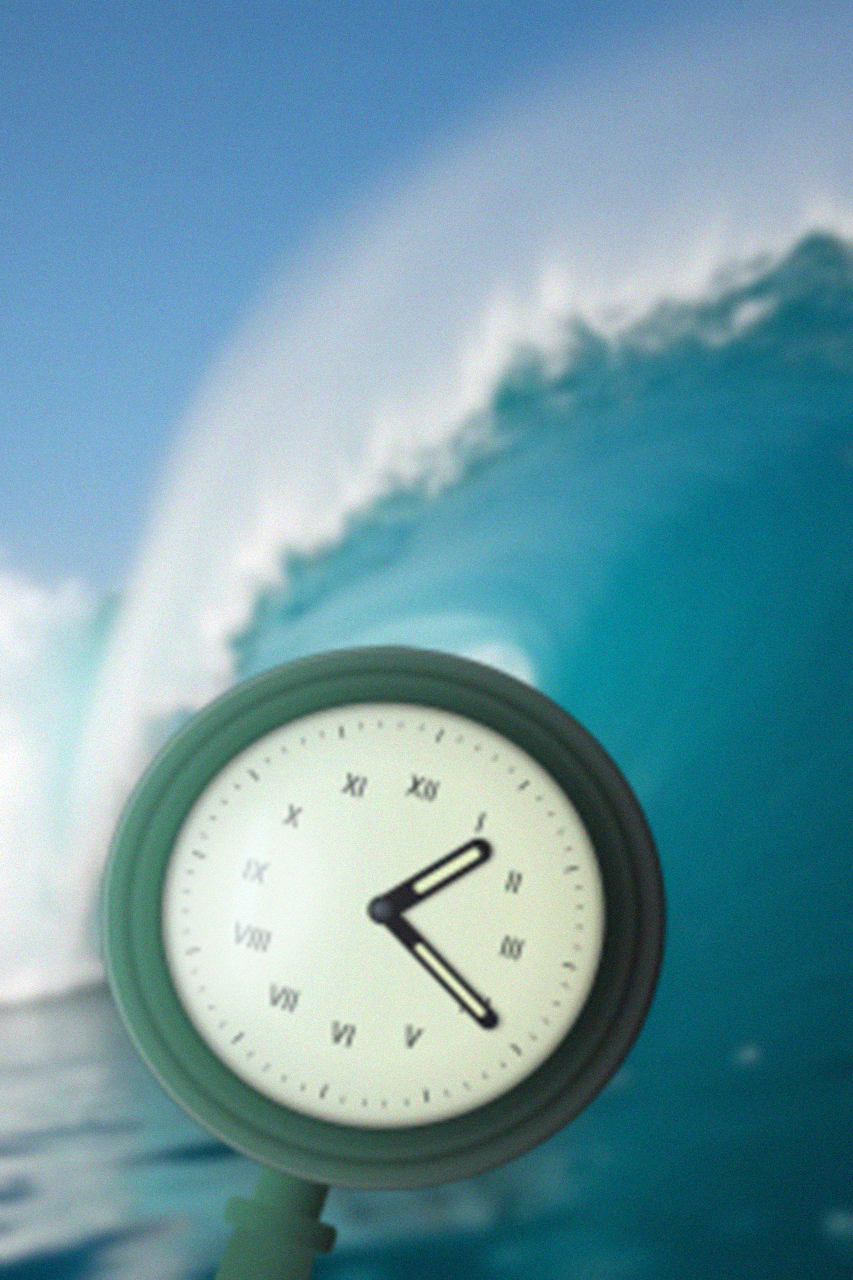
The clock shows **1:20**
